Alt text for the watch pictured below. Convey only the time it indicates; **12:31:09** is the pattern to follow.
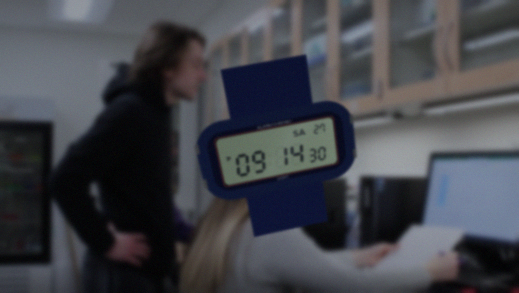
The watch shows **9:14:30**
